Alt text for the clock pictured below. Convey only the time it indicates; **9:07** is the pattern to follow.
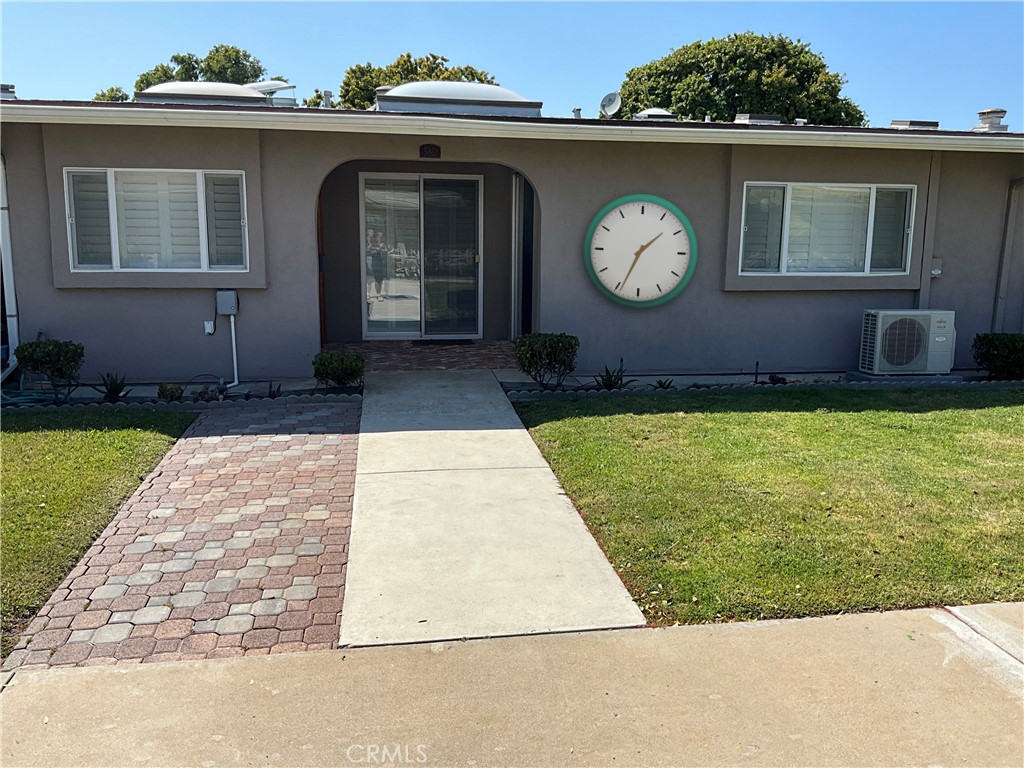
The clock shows **1:34**
